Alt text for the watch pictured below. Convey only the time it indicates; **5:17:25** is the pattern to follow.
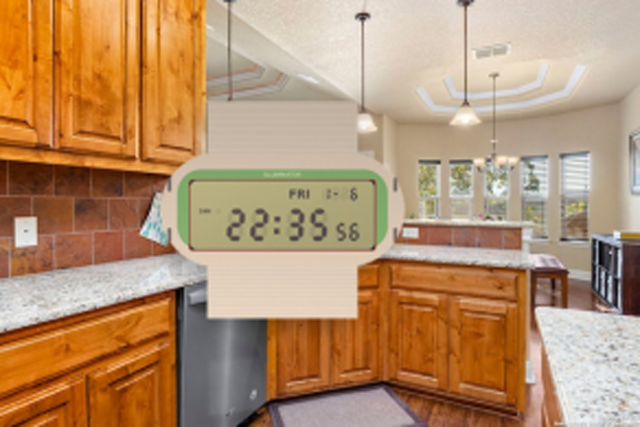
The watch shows **22:35:56**
